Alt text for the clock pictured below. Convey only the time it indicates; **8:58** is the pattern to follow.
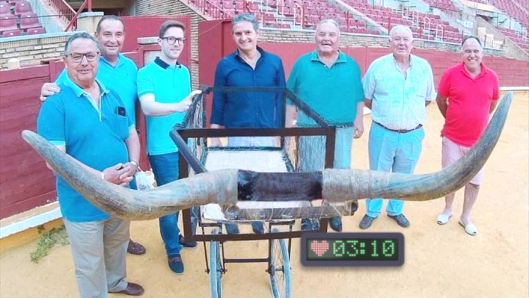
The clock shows **3:10**
